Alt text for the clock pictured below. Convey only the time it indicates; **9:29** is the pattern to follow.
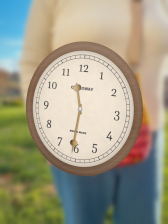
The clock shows **11:31**
